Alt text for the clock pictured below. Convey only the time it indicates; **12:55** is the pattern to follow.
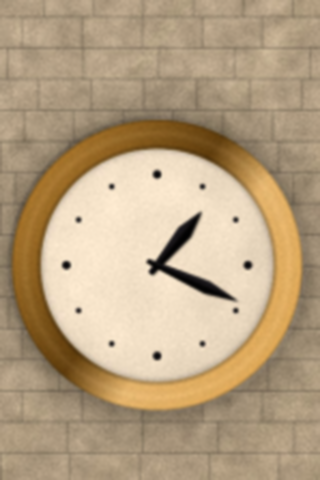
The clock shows **1:19**
